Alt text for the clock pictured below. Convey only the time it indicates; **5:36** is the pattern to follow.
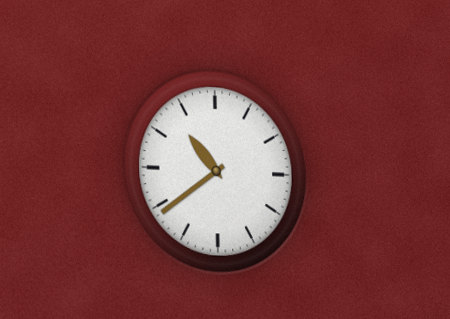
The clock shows **10:39**
